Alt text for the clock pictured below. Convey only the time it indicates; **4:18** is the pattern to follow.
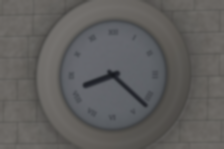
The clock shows **8:22**
